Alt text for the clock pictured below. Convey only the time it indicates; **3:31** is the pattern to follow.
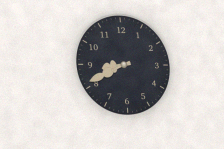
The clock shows **8:41**
